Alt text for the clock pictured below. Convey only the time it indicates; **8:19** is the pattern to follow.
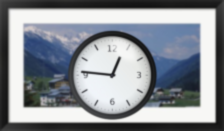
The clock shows **12:46**
